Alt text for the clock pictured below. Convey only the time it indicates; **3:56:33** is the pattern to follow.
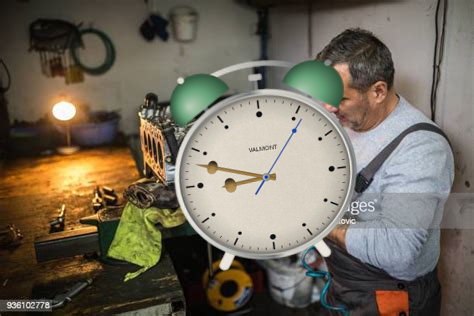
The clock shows **8:48:06**
